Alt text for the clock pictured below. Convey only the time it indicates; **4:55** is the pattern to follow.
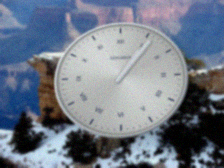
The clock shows **1:06**
